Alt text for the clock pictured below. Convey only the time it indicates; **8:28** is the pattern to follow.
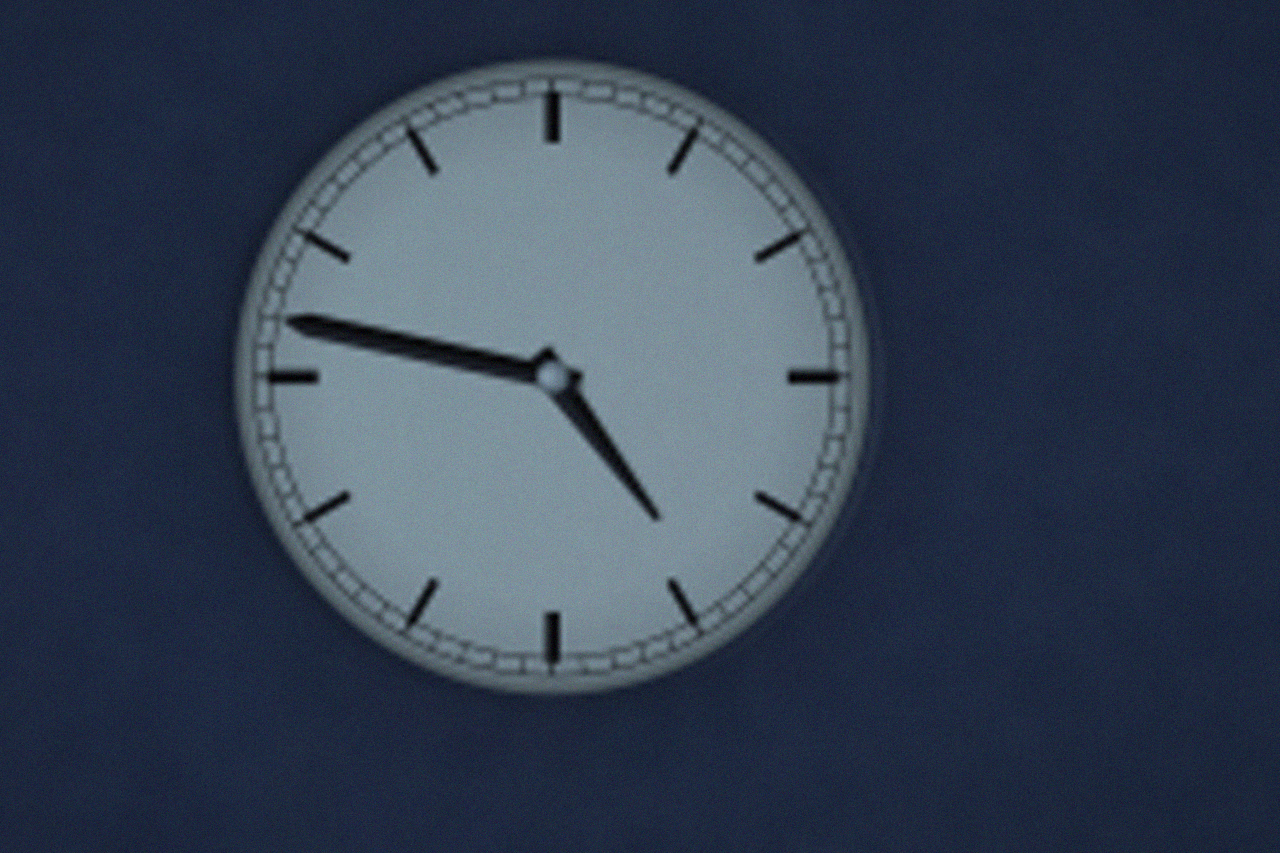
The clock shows **4:47**
